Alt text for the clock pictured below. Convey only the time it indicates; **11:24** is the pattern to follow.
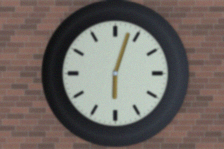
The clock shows **6:03**
